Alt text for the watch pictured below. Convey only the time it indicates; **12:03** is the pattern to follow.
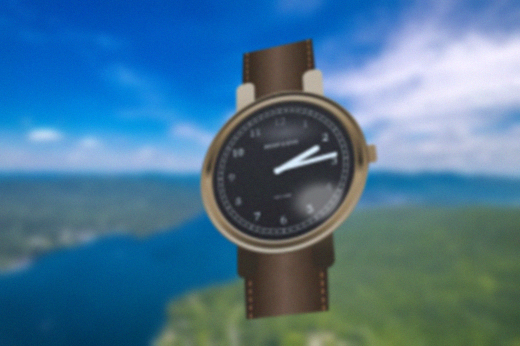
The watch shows **2:14**
